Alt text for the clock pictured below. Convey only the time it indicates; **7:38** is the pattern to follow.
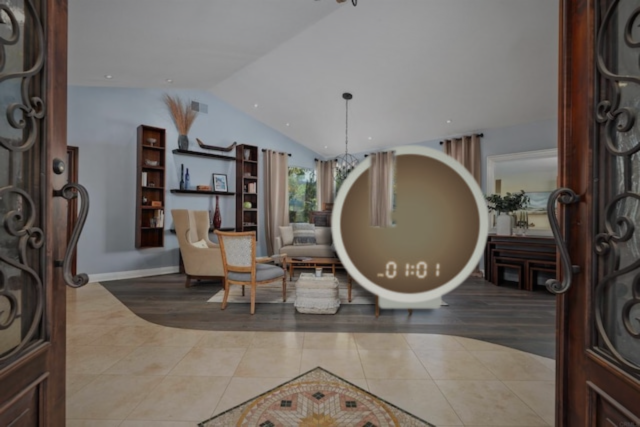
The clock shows **1:01**
